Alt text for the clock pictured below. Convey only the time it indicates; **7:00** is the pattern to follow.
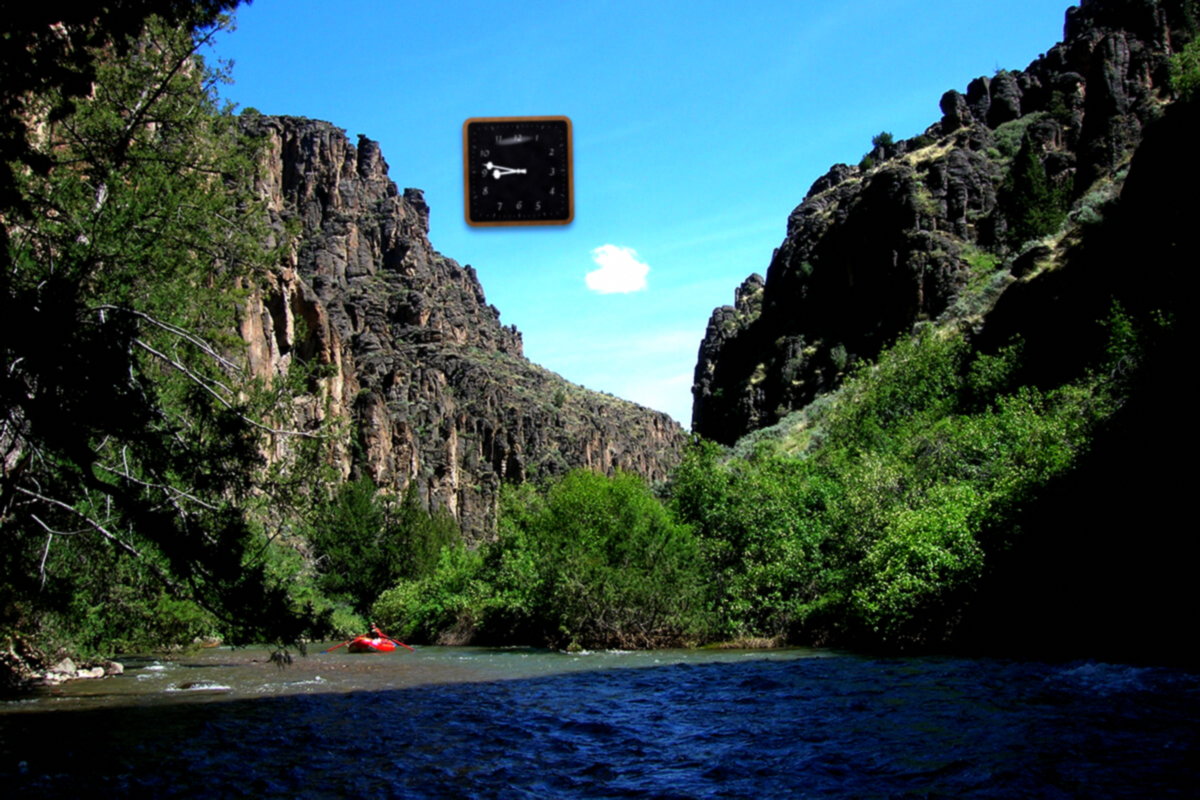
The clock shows **8:47**
